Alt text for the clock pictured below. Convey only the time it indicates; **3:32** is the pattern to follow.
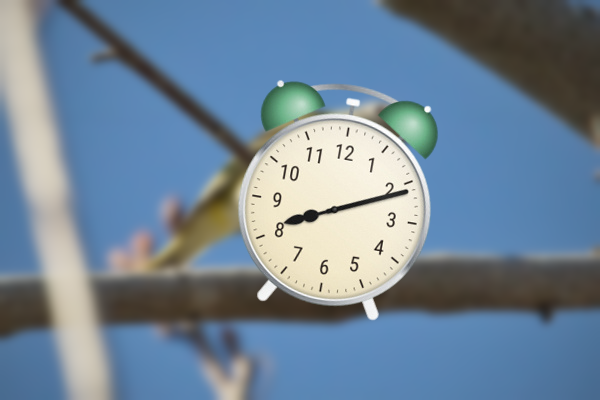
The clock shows **8:11**
